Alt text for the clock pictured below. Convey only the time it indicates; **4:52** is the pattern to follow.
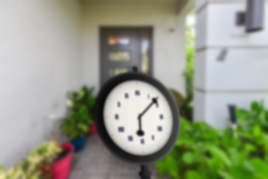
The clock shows **6:08**
